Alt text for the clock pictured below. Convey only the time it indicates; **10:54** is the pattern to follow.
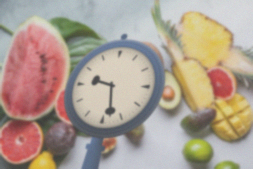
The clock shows **9:28**
